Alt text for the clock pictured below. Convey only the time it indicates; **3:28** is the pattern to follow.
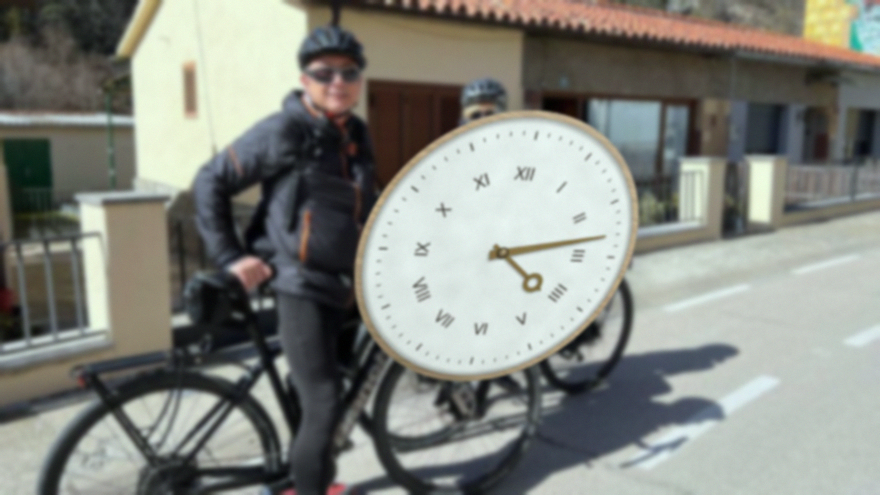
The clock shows **4:13**
